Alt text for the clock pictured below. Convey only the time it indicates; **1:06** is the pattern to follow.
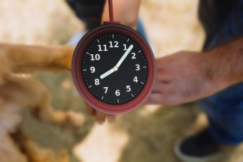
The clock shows **8:07**
